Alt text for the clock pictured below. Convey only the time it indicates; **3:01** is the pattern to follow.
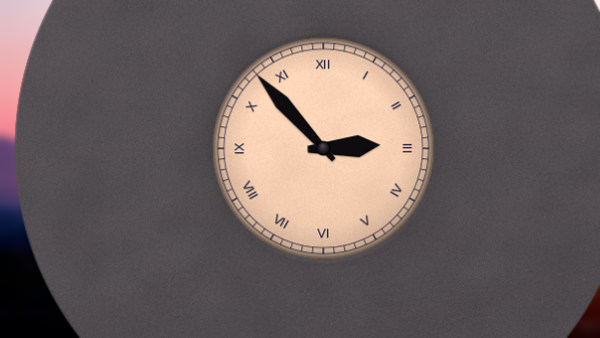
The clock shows **2:53**
